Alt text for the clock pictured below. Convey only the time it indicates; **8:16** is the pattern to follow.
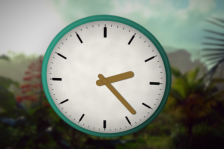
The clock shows **2:23**
